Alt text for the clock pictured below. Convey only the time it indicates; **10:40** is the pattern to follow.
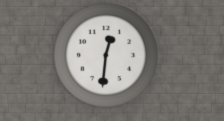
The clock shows **12:31**
